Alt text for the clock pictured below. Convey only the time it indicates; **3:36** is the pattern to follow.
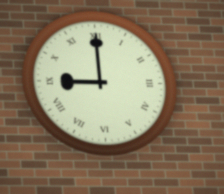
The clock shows **9:00**
